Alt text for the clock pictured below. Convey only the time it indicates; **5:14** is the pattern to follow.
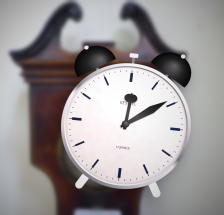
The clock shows **12:09**
